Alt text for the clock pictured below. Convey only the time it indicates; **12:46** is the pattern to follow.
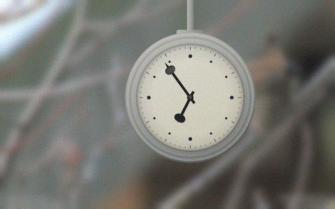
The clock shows **6:54**
